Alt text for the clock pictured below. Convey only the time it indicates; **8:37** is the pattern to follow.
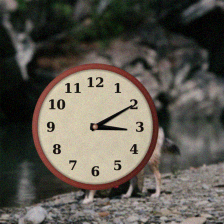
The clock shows **3:10**
